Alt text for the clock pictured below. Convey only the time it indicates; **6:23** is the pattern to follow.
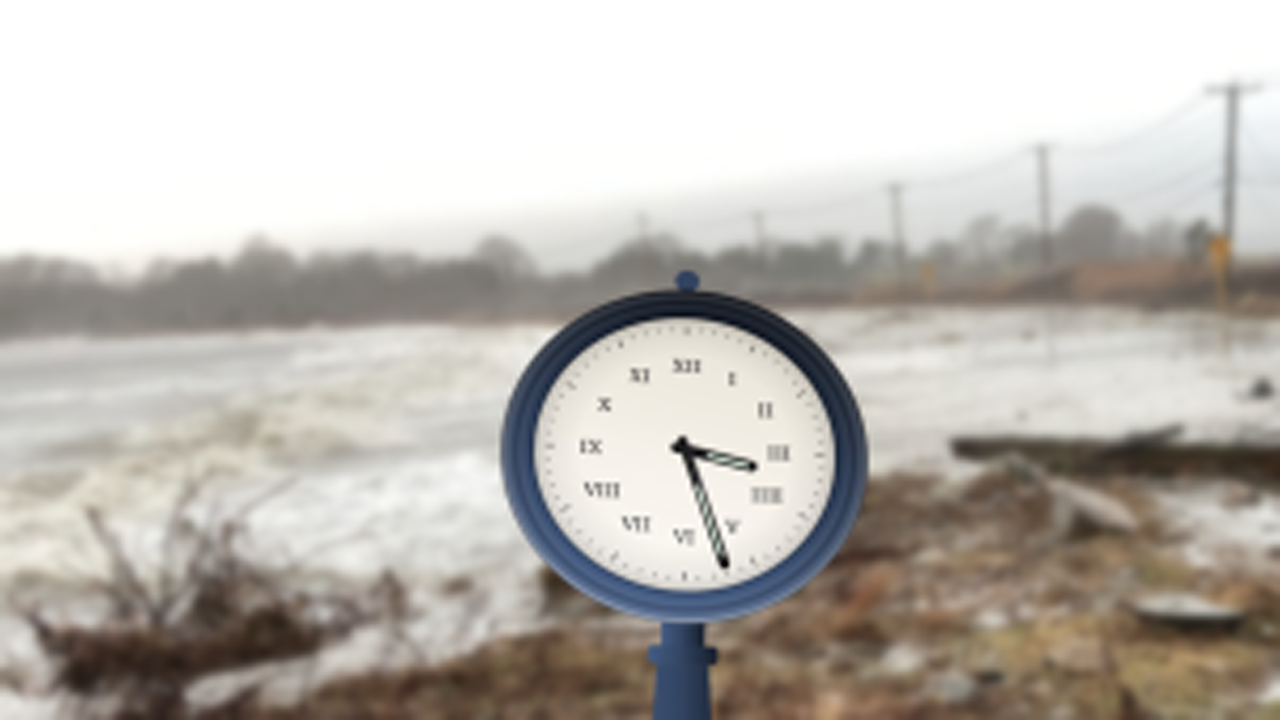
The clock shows **3:27**
